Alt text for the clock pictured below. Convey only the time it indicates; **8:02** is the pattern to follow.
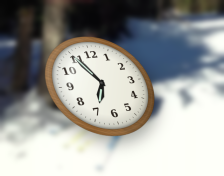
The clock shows **6:55**
